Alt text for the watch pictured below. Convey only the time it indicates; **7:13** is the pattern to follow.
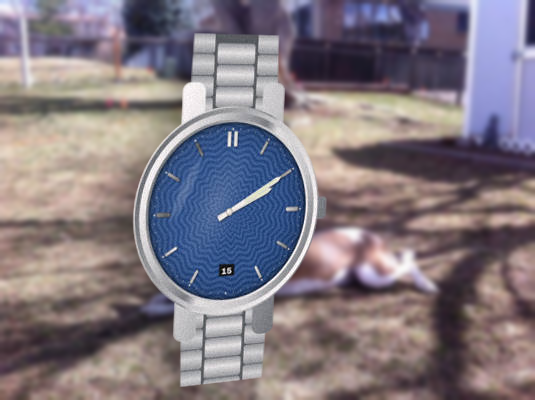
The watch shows **2:10**
